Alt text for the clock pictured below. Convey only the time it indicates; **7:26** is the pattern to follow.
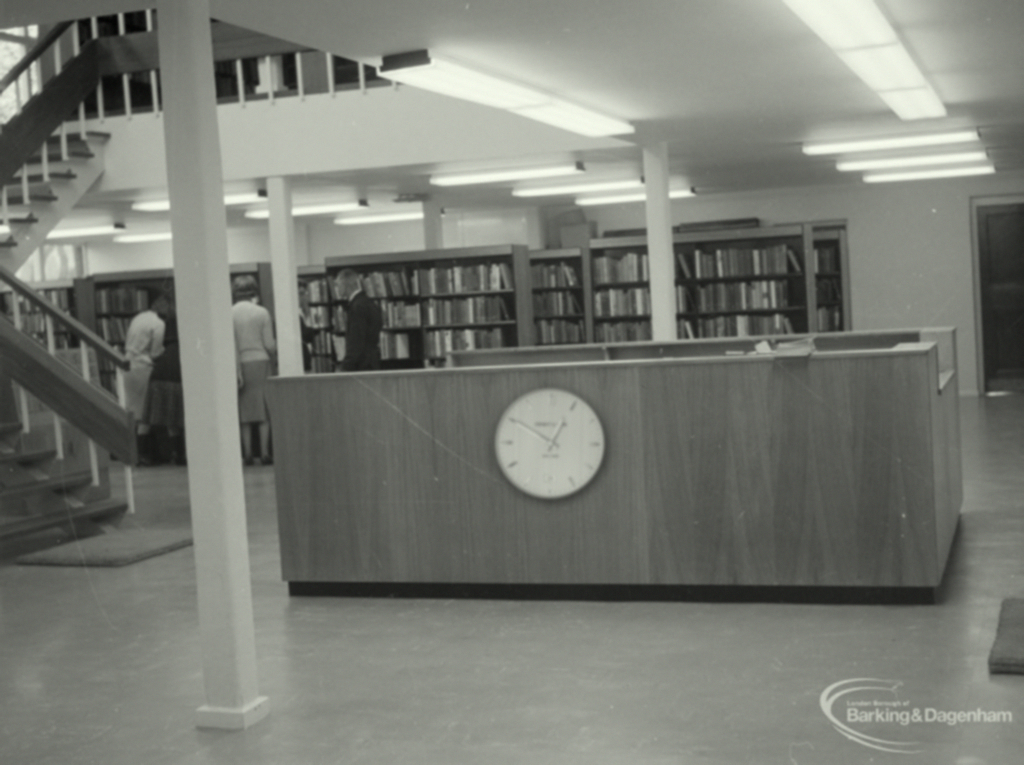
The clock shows **12:50**
